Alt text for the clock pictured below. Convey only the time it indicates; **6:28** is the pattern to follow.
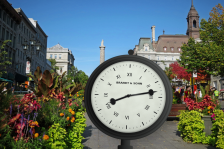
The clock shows **8:13**
